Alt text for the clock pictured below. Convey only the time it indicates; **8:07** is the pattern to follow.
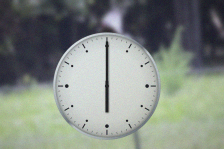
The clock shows **6:00**
